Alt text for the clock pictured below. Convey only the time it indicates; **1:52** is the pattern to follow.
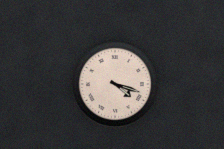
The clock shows **4:18**
